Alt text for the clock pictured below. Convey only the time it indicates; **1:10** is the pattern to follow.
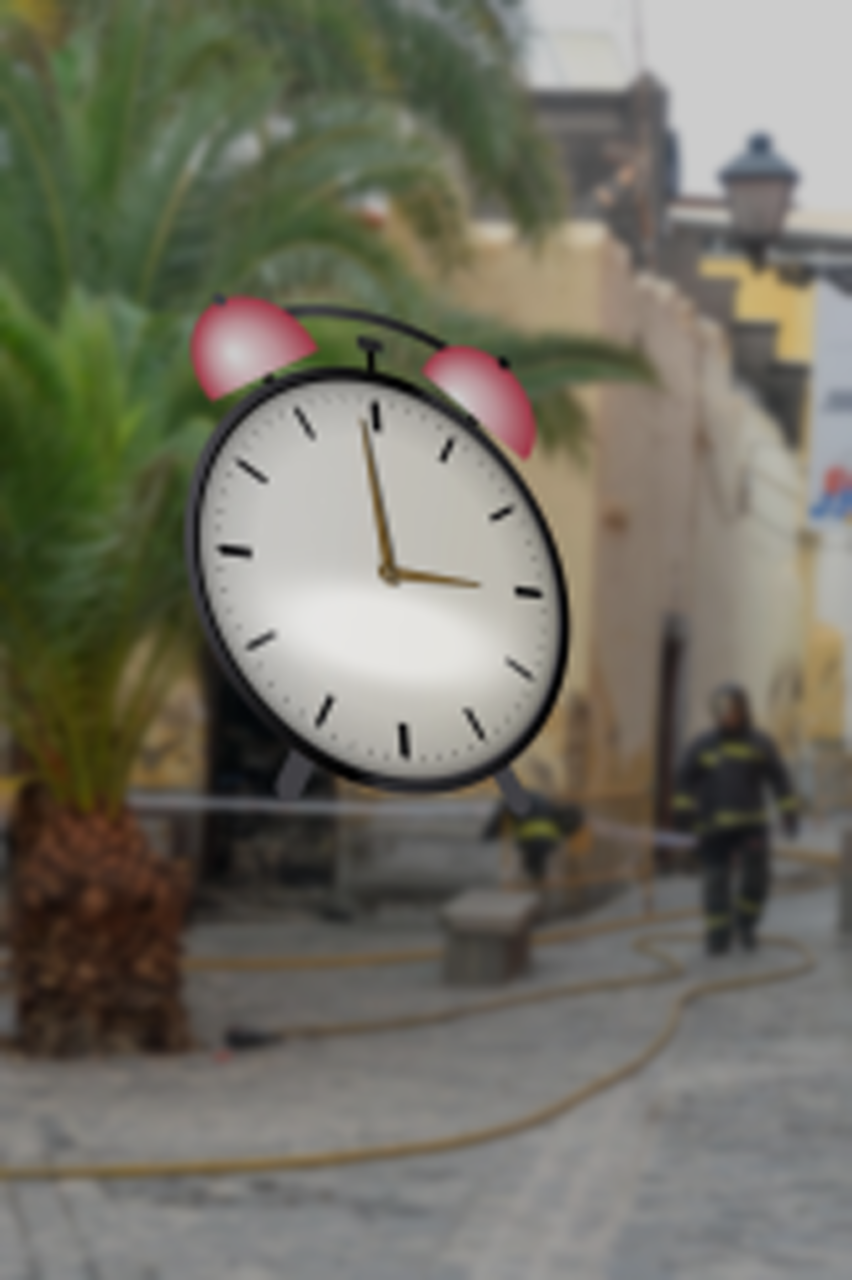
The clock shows **2:59**
